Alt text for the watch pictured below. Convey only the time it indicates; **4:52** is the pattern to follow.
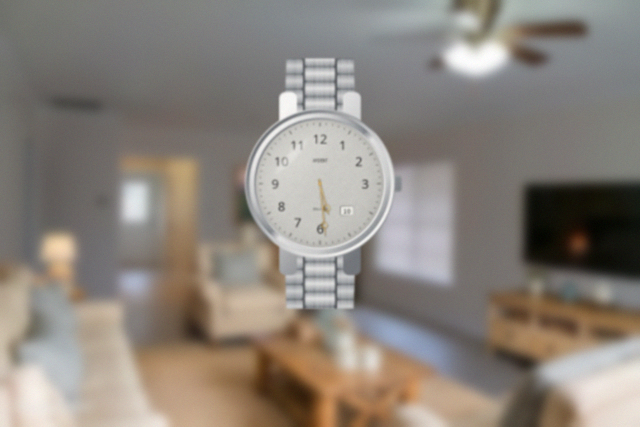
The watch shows **5:29**
